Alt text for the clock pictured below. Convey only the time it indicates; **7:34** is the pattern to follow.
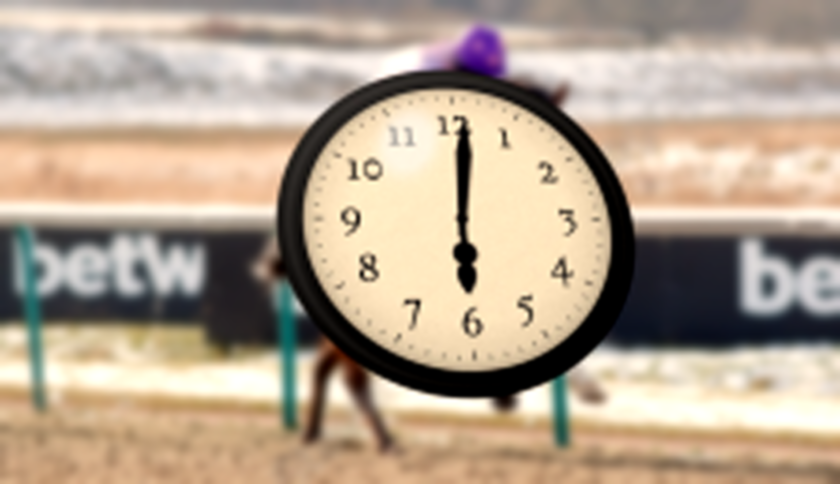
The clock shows **6:01**
